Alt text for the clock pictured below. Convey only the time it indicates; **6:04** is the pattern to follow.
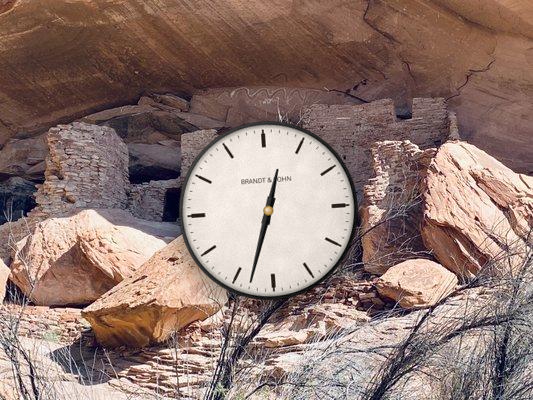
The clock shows **12:33**
